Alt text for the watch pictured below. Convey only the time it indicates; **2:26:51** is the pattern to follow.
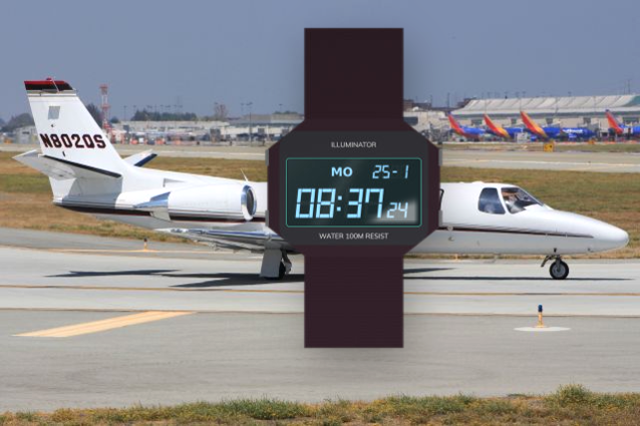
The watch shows **8:37:24**
